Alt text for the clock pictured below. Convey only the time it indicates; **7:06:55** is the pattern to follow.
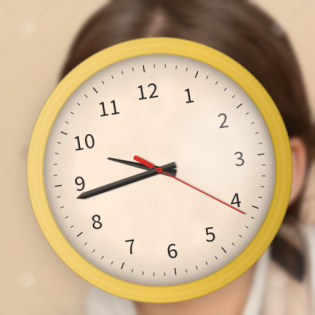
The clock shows **9:43:21**
